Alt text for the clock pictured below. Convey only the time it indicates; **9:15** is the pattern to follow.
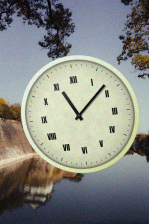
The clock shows **11:08**
